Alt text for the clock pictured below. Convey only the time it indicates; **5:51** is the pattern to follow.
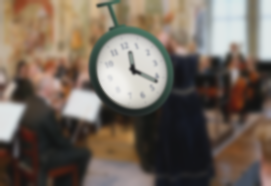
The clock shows **12:22**
